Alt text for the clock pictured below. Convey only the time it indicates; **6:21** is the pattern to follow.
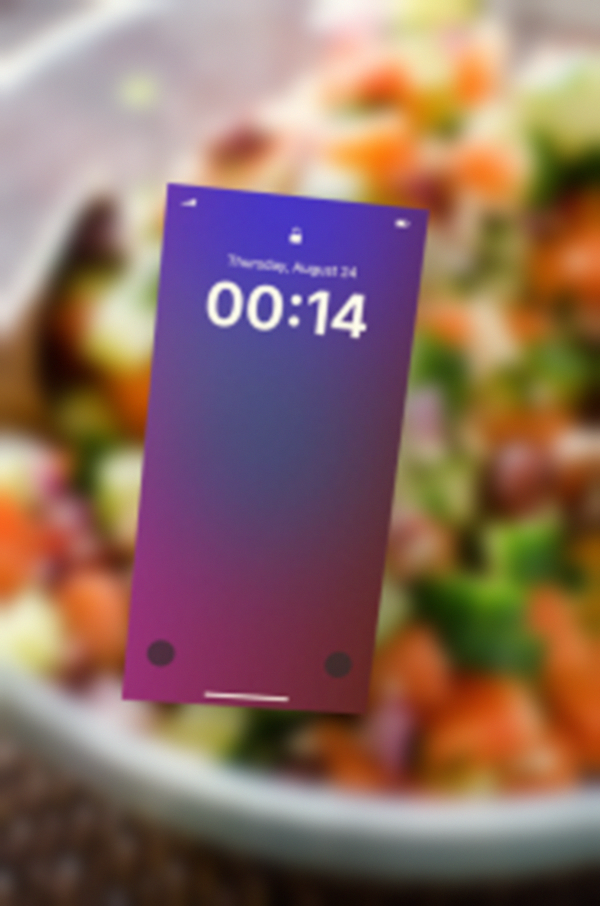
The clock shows **0:14**
